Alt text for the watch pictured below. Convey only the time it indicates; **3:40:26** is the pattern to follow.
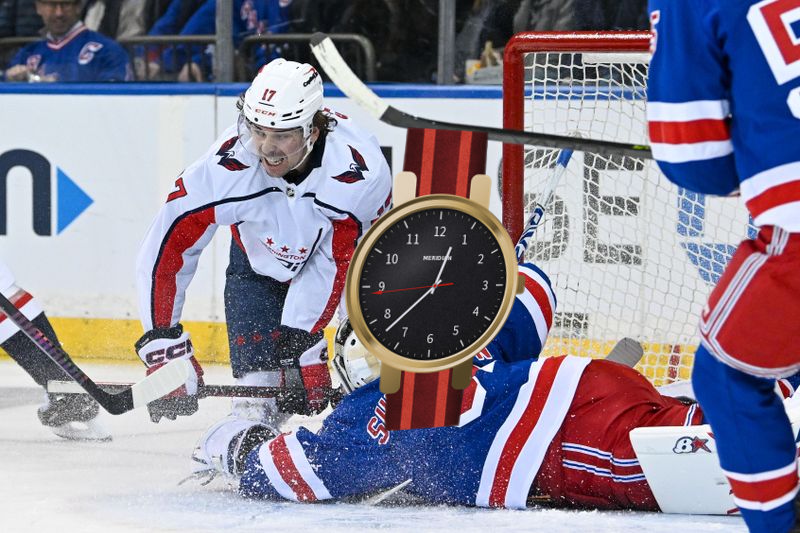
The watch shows **12:37:44**
